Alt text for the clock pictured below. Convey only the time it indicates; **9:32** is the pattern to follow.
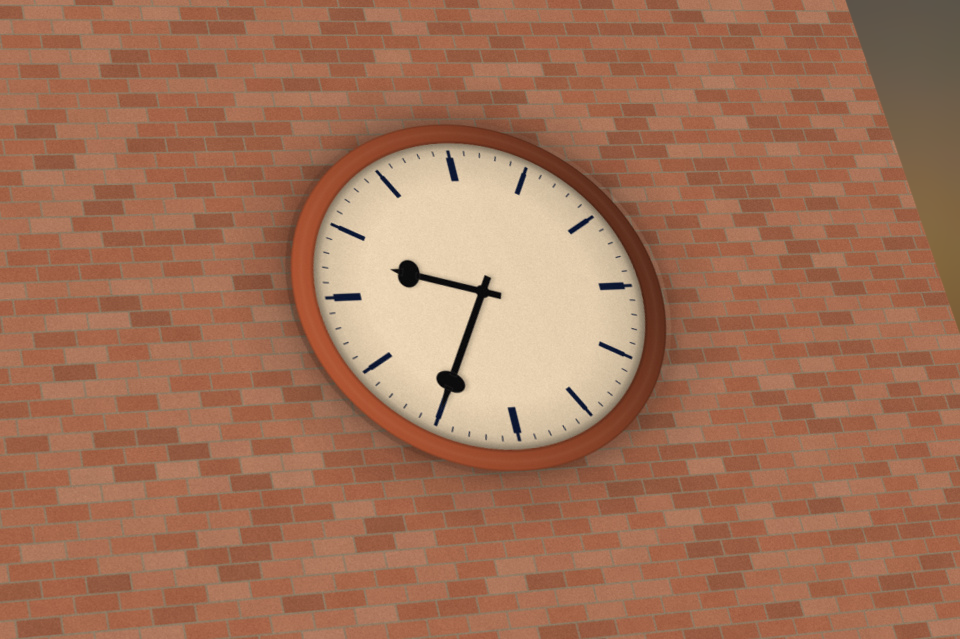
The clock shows **9:35**
